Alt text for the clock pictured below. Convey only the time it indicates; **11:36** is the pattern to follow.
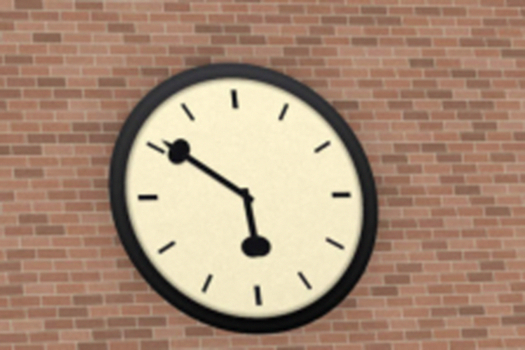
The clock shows **5:51**
